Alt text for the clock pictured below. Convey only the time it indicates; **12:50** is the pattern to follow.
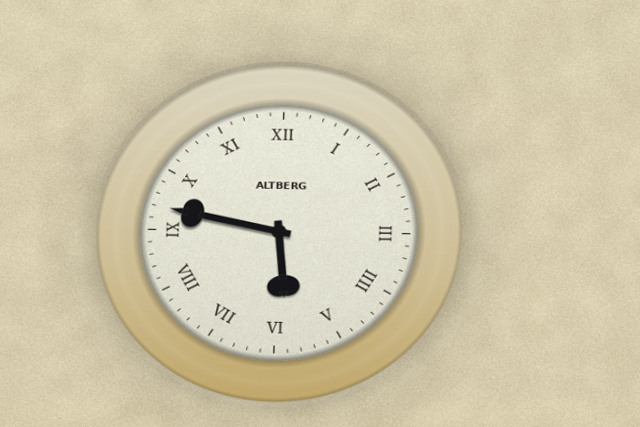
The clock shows **5:47**
